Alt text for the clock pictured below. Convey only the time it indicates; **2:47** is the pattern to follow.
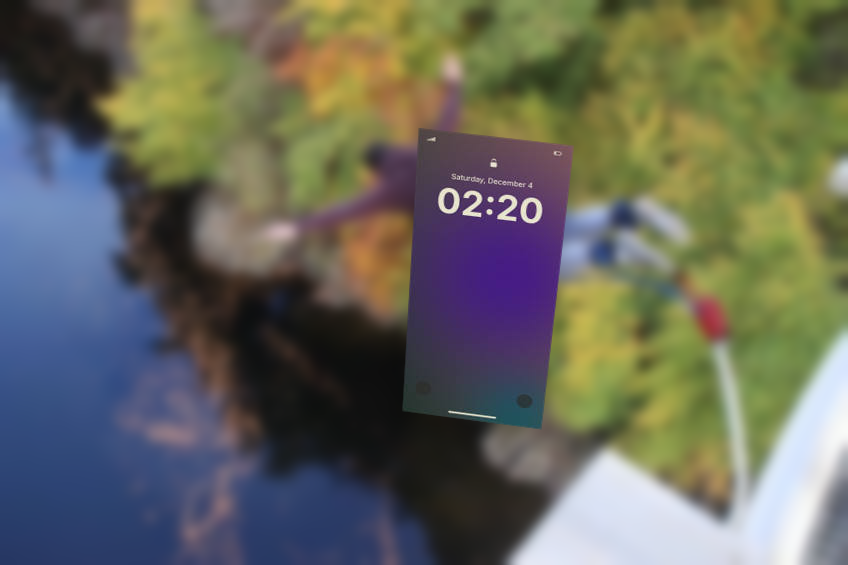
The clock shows **2:20**
